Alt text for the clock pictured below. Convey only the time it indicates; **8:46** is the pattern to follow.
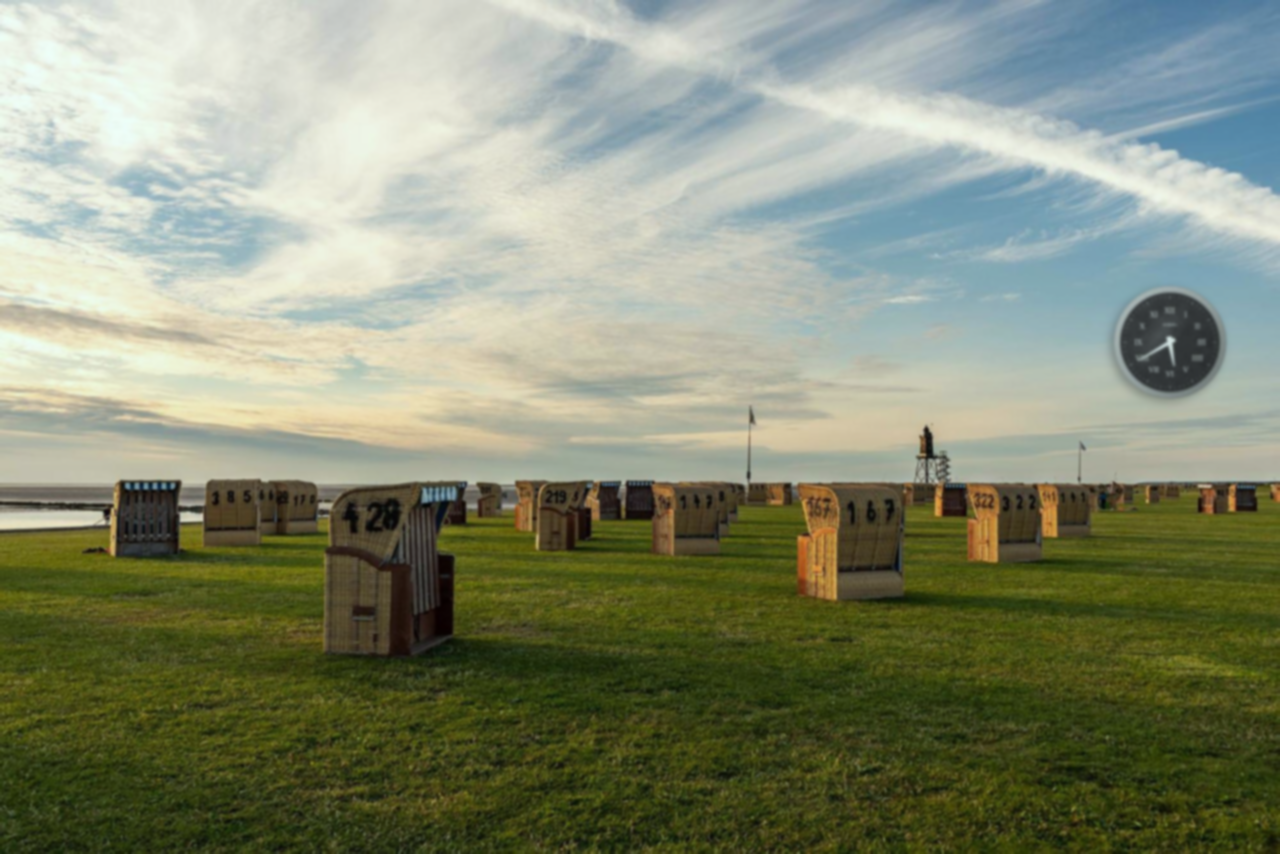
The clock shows **5:40**
